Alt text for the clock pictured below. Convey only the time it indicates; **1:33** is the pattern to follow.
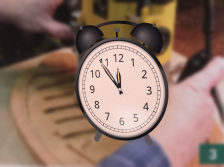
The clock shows **11:54**
